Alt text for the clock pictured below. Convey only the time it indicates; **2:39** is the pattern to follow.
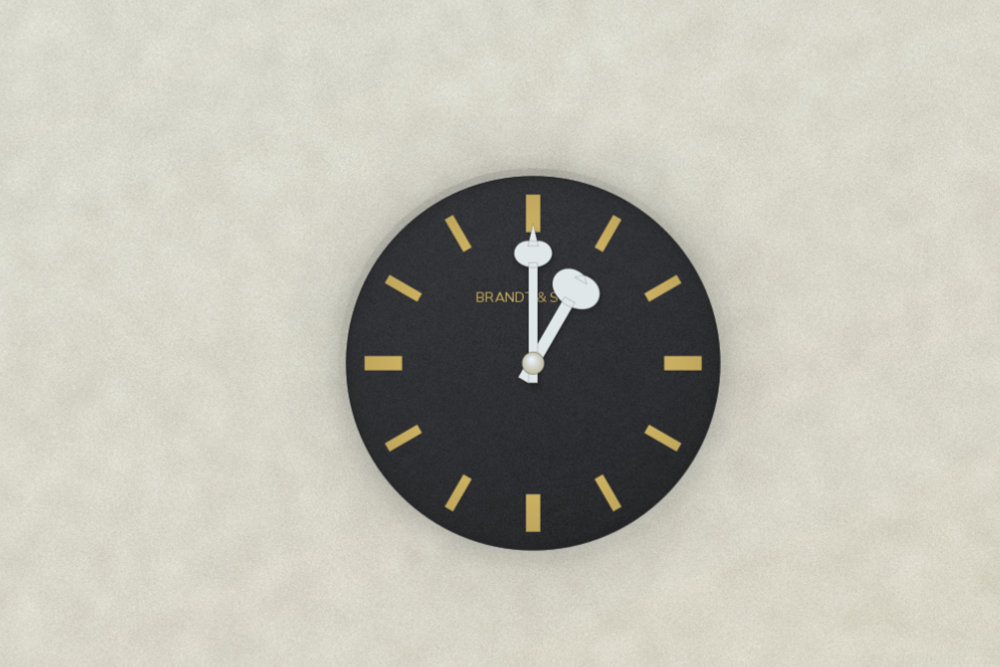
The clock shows **1:00**
